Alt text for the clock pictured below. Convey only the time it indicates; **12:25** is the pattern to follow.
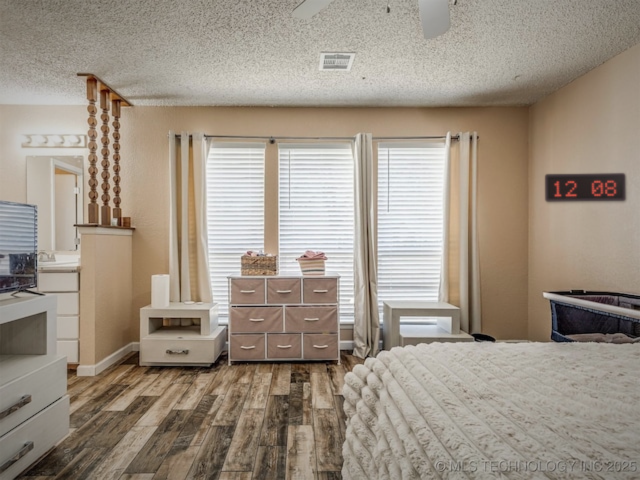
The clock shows **12:08**
